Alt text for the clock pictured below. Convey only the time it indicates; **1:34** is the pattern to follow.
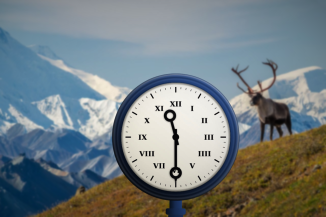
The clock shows **11:30**
